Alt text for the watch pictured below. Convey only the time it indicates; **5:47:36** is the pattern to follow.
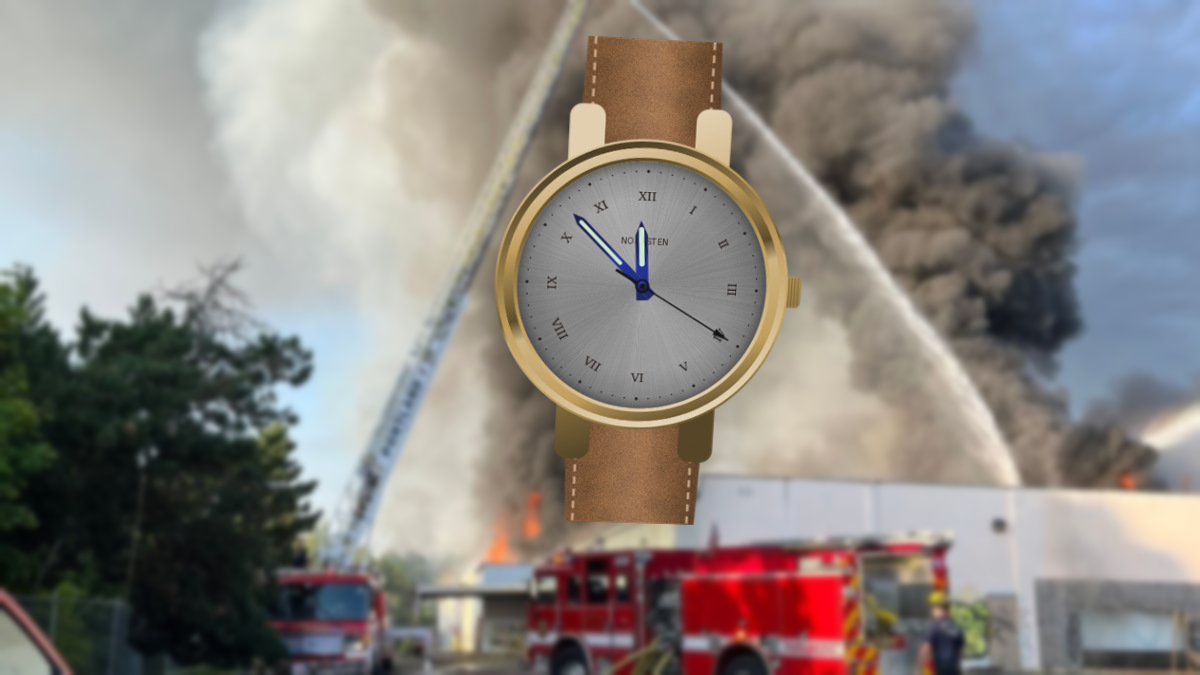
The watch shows **11:52:20**
